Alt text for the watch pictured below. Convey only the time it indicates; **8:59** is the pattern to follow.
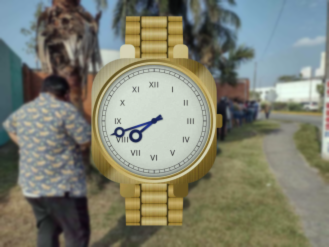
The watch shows **7:42**
